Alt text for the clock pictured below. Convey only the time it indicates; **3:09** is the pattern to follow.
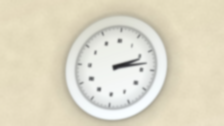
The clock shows **2:13**
